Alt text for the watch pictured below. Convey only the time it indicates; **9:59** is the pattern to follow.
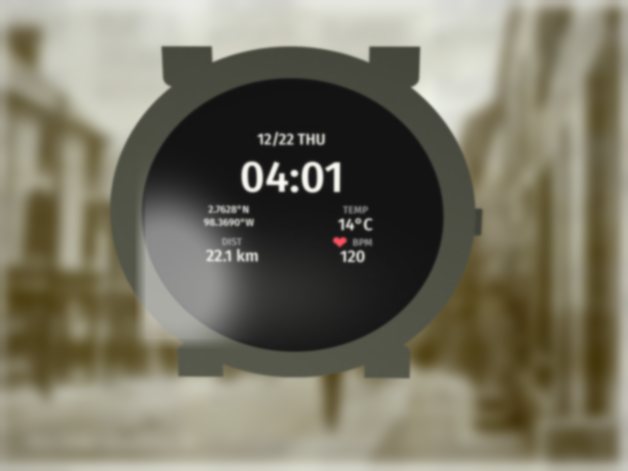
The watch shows **4:01**
